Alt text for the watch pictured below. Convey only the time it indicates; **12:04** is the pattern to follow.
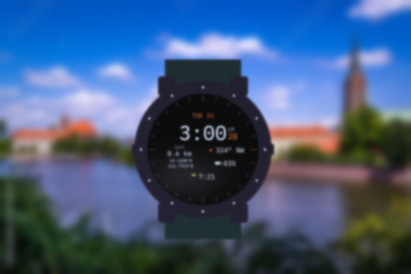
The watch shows **3:00**
